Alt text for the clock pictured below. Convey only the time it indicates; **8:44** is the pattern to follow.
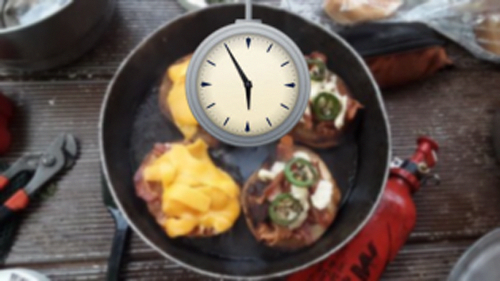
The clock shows **5:55**
